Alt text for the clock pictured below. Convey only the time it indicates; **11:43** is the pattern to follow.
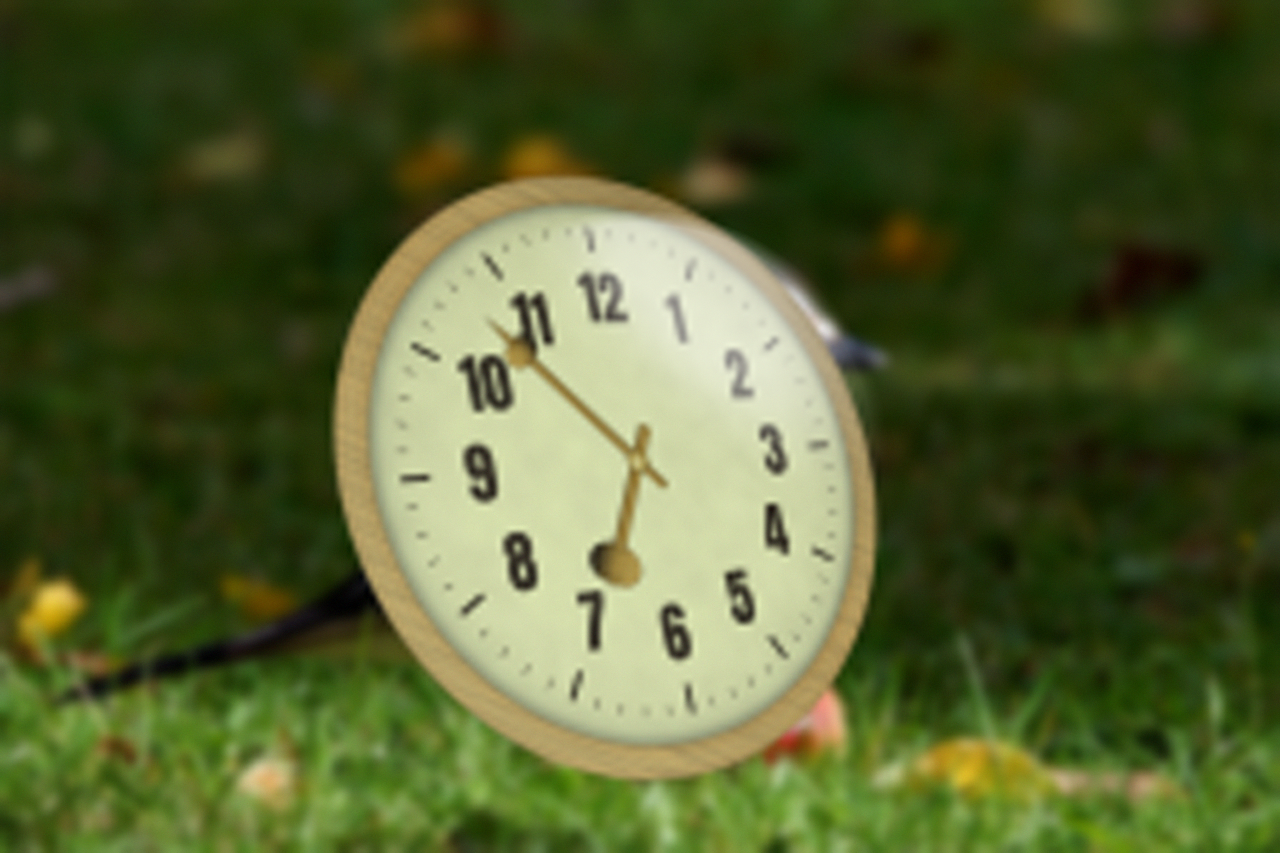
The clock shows **6:53**
